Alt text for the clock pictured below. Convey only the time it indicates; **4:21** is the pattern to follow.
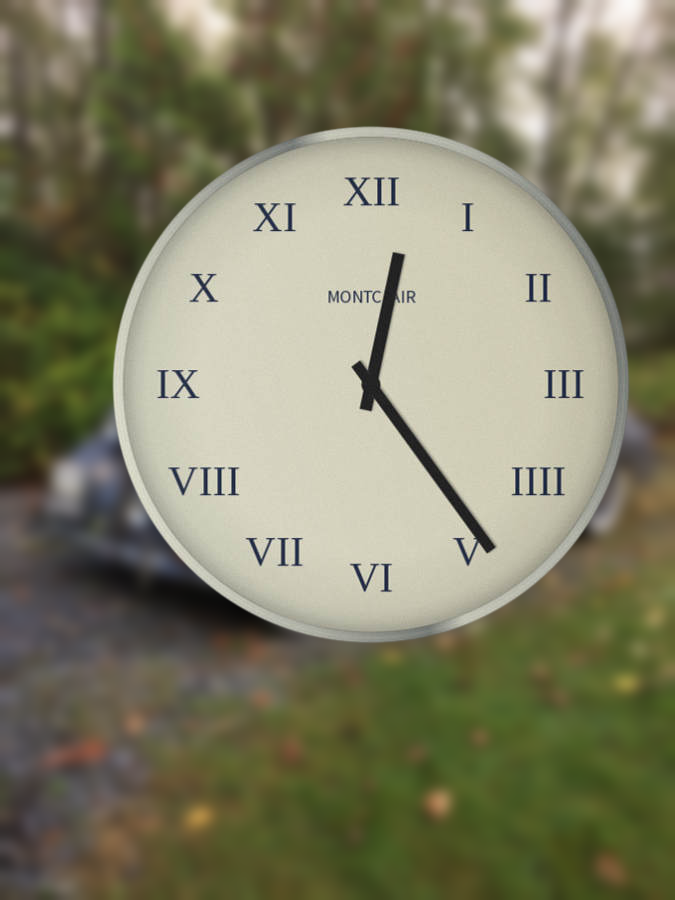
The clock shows **12:24**
